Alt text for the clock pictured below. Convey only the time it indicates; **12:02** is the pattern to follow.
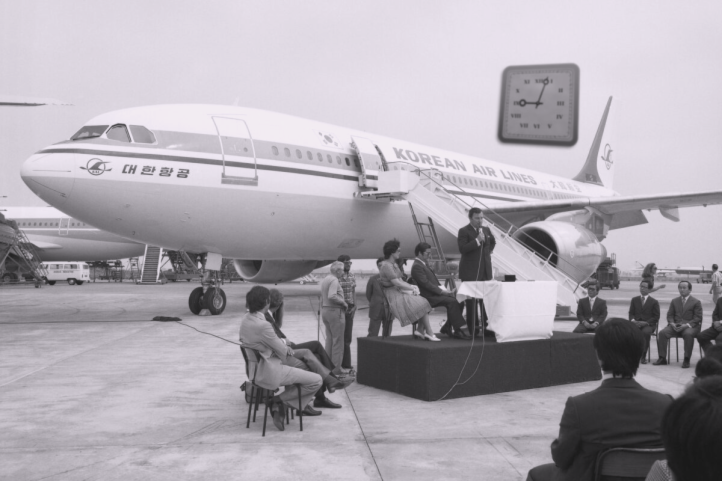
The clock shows **9:03**
